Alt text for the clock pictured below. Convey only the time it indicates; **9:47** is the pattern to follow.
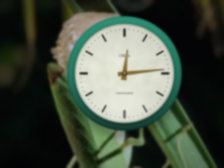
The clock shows **12:14**
